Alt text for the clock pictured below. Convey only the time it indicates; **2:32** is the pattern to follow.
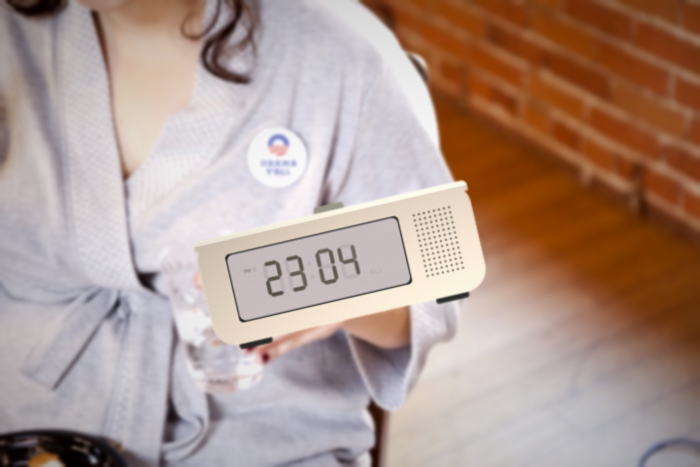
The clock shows **23:04**
